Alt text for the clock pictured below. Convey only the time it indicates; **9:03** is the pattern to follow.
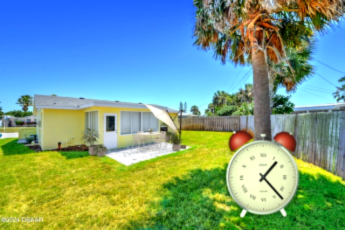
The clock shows **1:23**
